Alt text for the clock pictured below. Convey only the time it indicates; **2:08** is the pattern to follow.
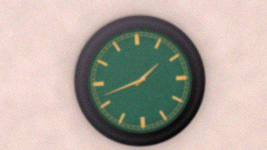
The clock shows **1:42**
